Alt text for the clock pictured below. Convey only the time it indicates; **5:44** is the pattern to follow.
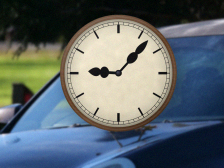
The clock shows **9:07**
